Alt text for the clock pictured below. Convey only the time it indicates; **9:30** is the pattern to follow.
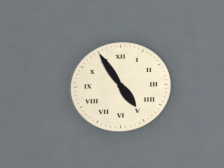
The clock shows **4:55**
